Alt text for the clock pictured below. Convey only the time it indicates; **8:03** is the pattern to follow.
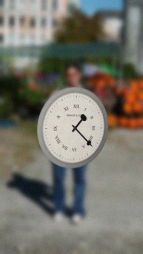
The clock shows **1:22**
